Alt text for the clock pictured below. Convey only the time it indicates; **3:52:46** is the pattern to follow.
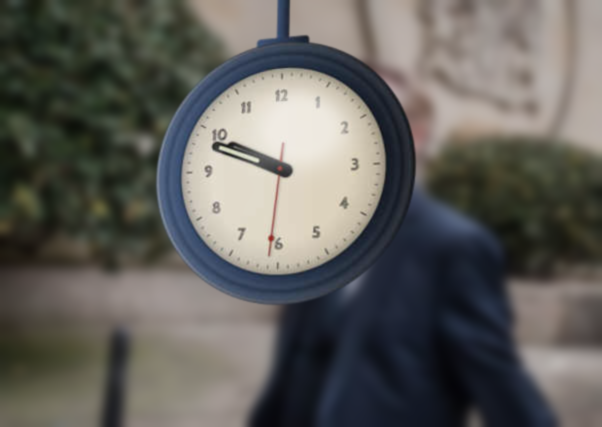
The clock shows **9:48:31**
